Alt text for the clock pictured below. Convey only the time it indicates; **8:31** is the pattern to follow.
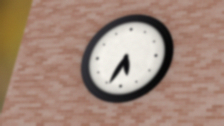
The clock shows **5:34**
